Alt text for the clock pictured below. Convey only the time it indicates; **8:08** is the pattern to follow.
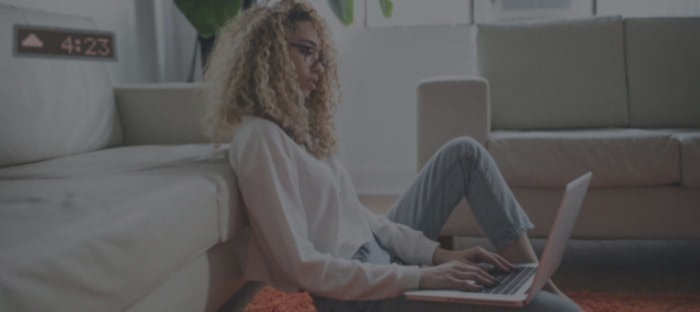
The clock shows **4:23**
